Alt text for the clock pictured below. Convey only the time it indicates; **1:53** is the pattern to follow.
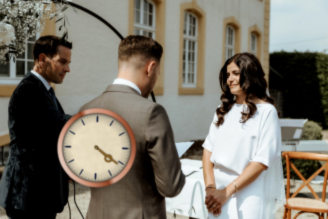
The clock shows **4:21**
